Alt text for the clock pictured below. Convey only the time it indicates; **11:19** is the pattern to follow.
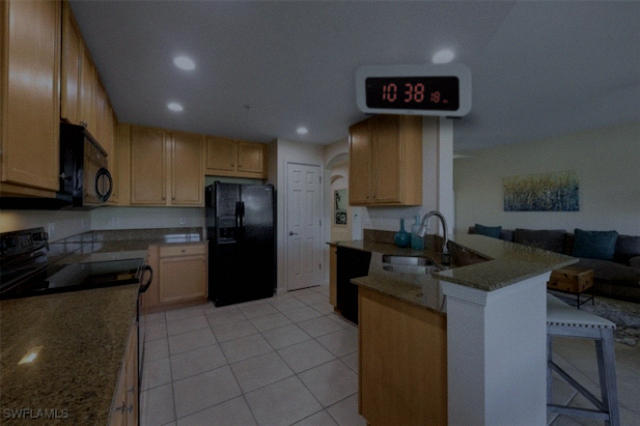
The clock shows **10:38**
